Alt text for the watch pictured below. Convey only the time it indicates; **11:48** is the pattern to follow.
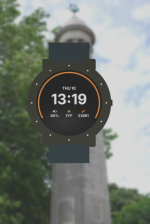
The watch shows **13:19**
